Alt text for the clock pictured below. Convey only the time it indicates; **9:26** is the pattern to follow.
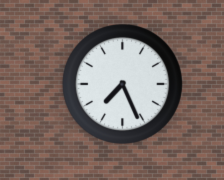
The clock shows **7:26**
